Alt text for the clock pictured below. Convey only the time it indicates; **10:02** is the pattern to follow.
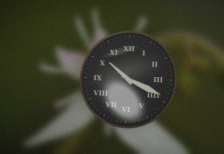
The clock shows **10:19**
